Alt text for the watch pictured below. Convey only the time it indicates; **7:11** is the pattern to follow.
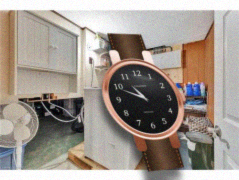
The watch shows **10:49**
